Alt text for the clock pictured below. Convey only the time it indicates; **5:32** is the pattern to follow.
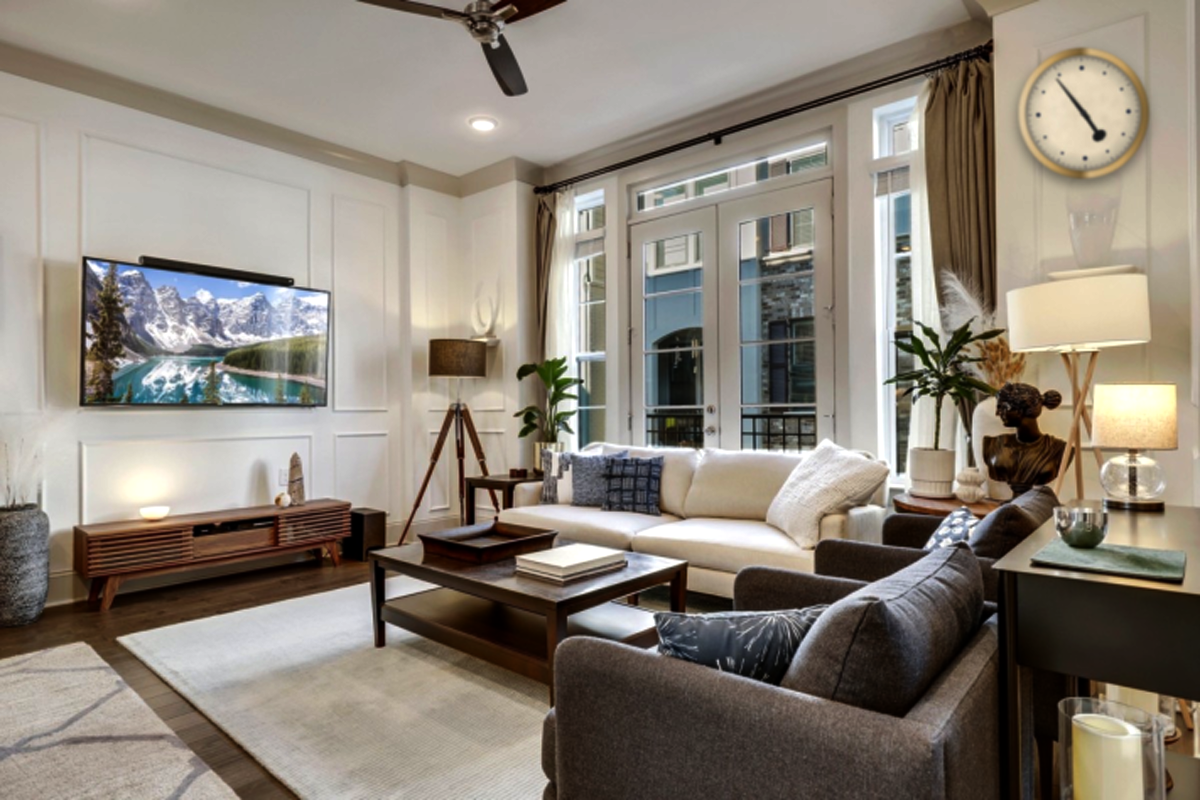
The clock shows **4:54**
